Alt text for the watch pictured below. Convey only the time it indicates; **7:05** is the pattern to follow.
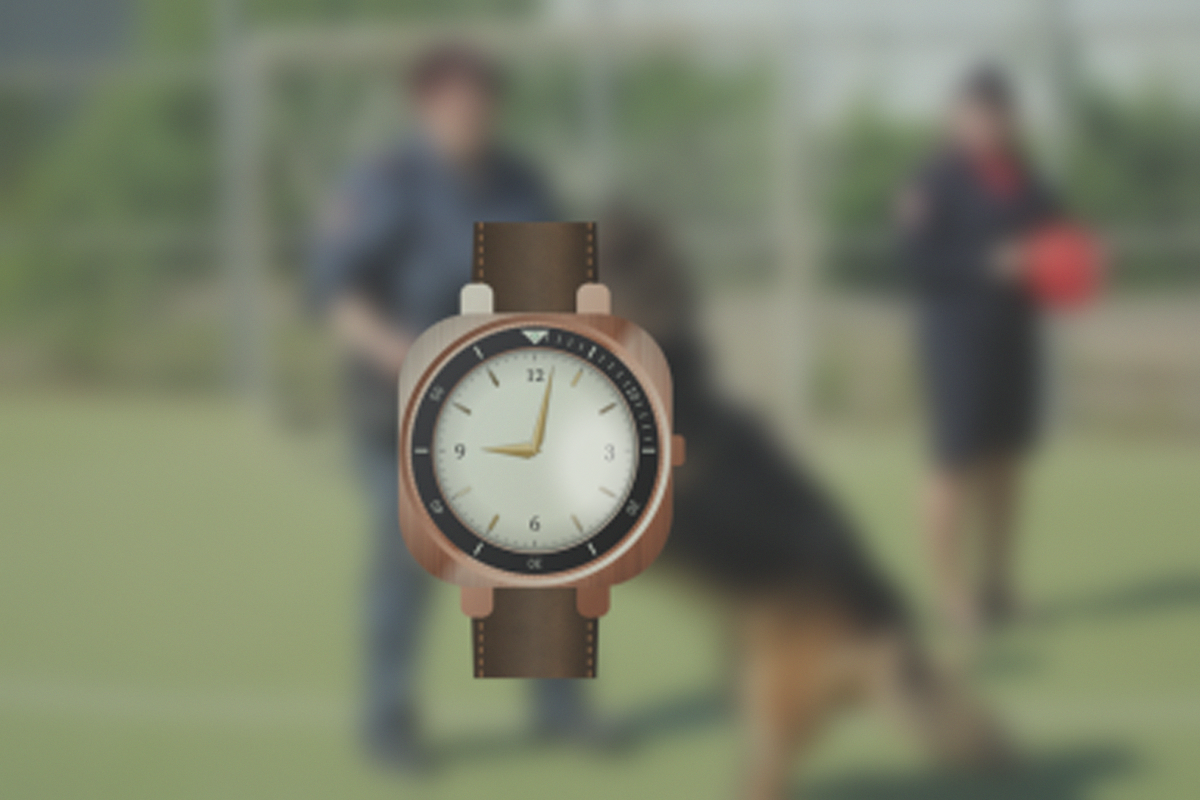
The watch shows **9:02**
